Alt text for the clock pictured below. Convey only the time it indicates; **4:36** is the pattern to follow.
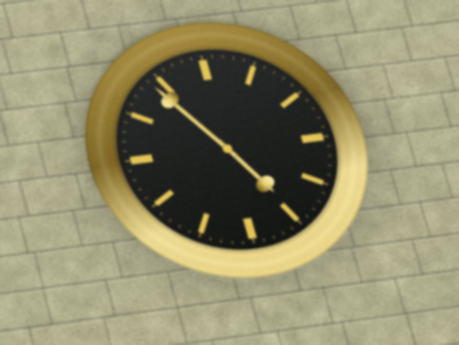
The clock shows **4:54**
